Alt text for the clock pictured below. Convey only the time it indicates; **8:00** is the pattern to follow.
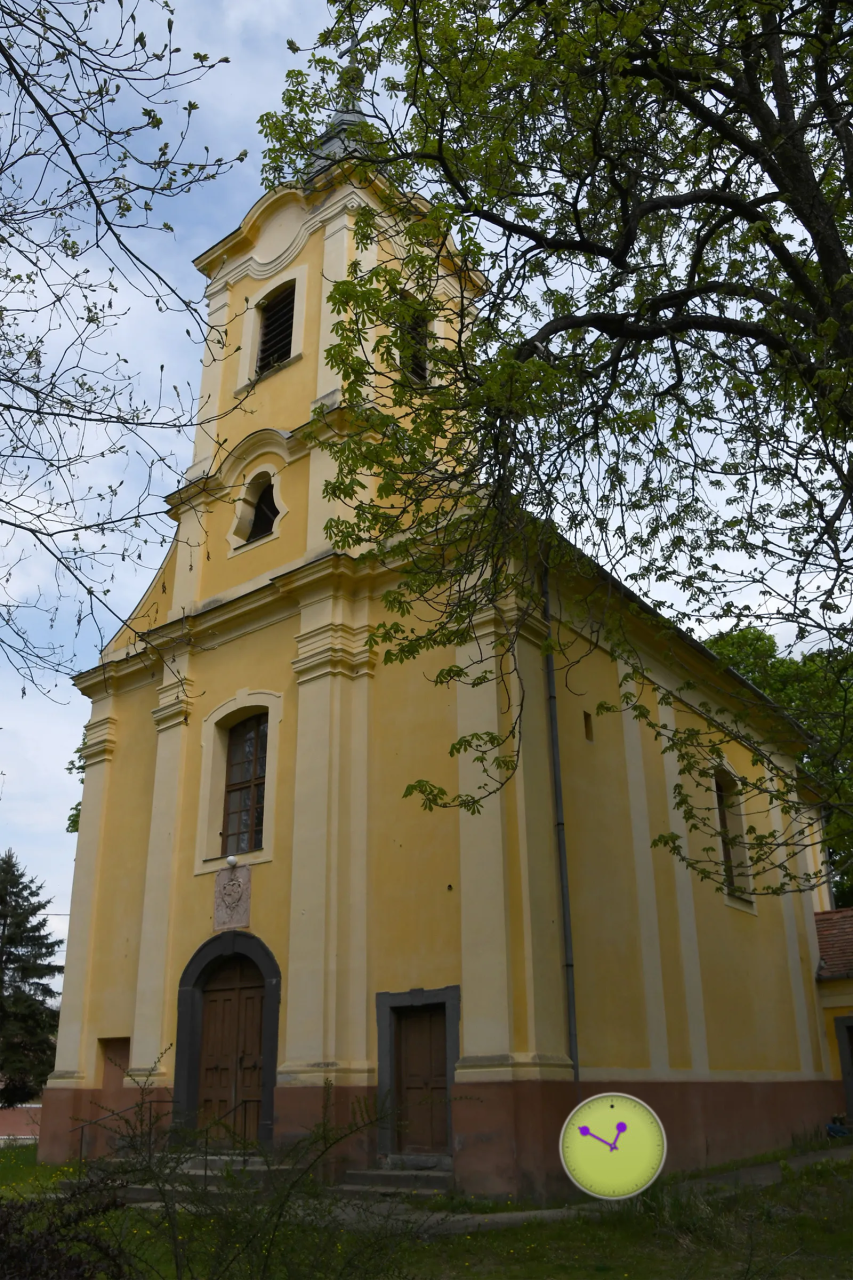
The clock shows **12:50**
